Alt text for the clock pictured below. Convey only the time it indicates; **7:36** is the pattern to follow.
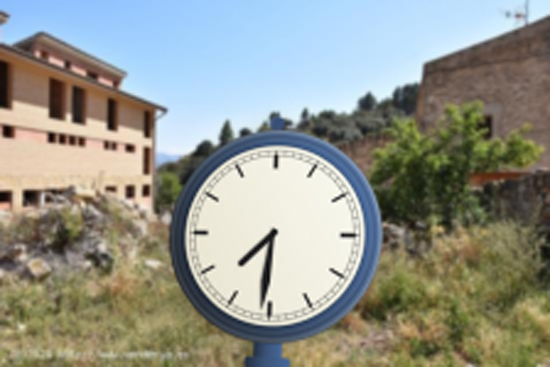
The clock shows **7:31**
